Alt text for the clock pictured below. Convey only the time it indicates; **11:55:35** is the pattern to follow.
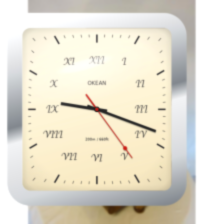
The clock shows **9:18:24**
